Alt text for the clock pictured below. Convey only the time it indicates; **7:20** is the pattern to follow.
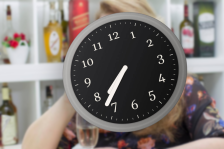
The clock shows **7:37**
